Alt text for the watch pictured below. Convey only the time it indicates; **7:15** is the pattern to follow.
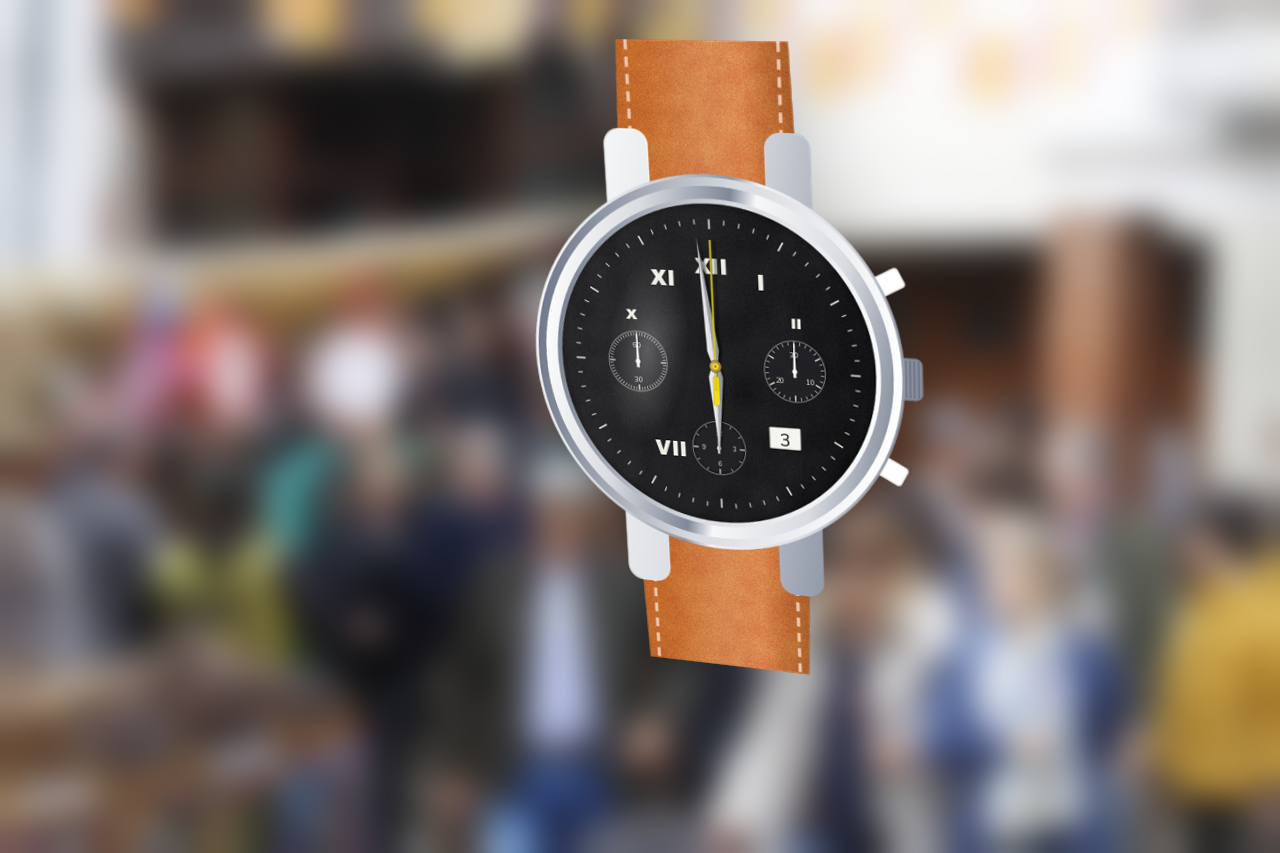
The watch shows **5:59**
